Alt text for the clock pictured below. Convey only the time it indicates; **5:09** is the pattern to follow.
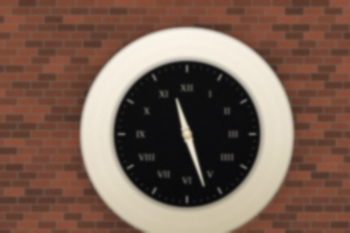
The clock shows **11:27**
